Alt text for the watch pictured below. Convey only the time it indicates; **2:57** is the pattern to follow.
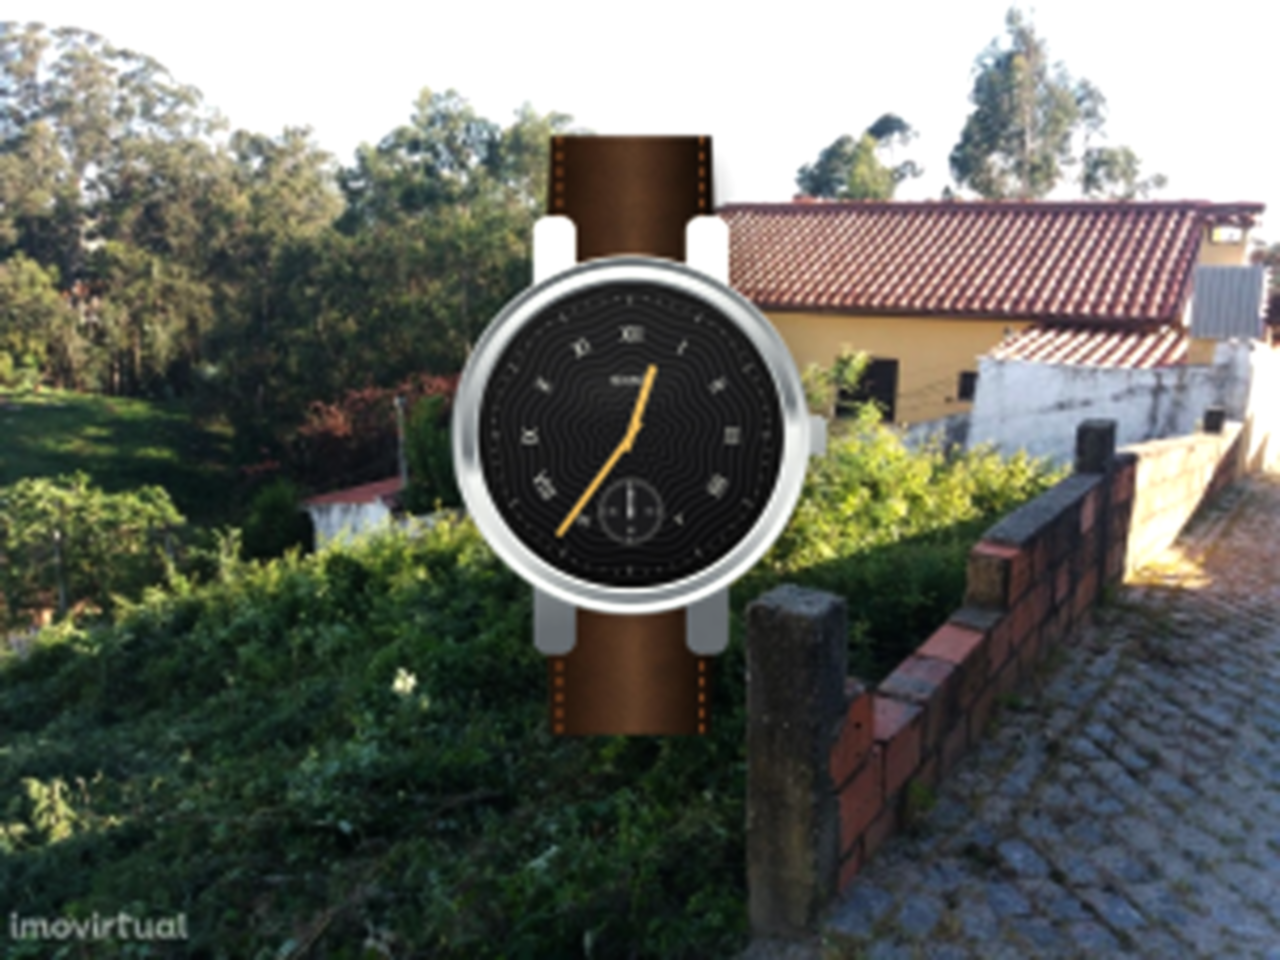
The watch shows **12:36**
